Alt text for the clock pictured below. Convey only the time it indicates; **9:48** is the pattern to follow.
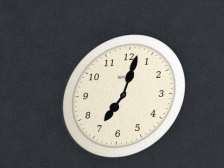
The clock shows **7:02**
